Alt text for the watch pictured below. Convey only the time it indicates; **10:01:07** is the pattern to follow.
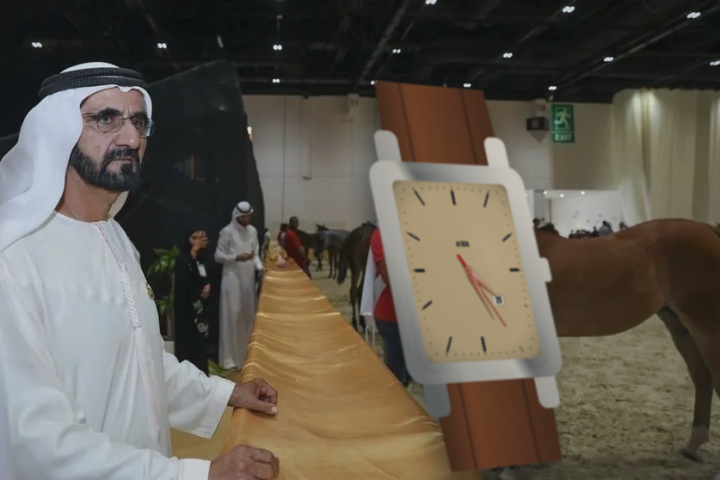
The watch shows **4:26:25**
